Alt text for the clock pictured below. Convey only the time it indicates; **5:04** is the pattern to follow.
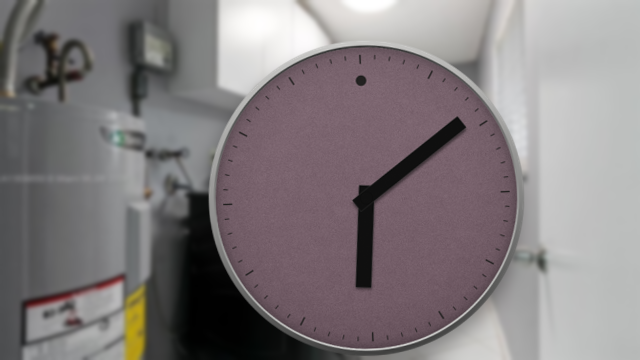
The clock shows **6:09**
